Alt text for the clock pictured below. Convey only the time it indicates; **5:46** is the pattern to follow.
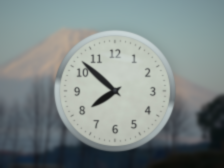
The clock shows **7:52**
